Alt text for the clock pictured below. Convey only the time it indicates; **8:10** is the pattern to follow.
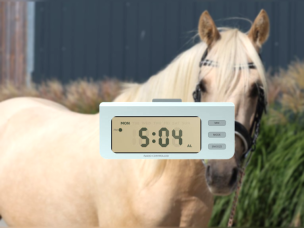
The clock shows **5:04**
